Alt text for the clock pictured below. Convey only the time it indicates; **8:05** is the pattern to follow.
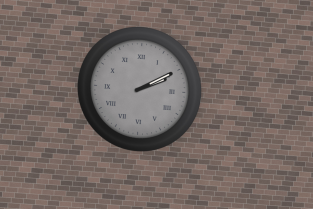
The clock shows **2:10**
